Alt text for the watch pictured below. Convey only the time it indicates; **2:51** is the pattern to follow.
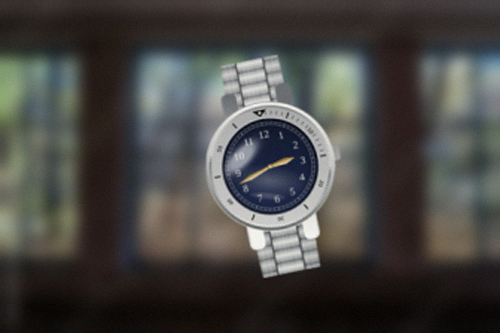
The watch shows **2:42**
